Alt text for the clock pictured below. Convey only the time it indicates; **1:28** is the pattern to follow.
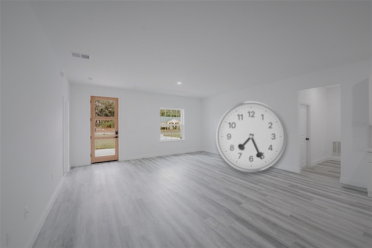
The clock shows **7:26**
